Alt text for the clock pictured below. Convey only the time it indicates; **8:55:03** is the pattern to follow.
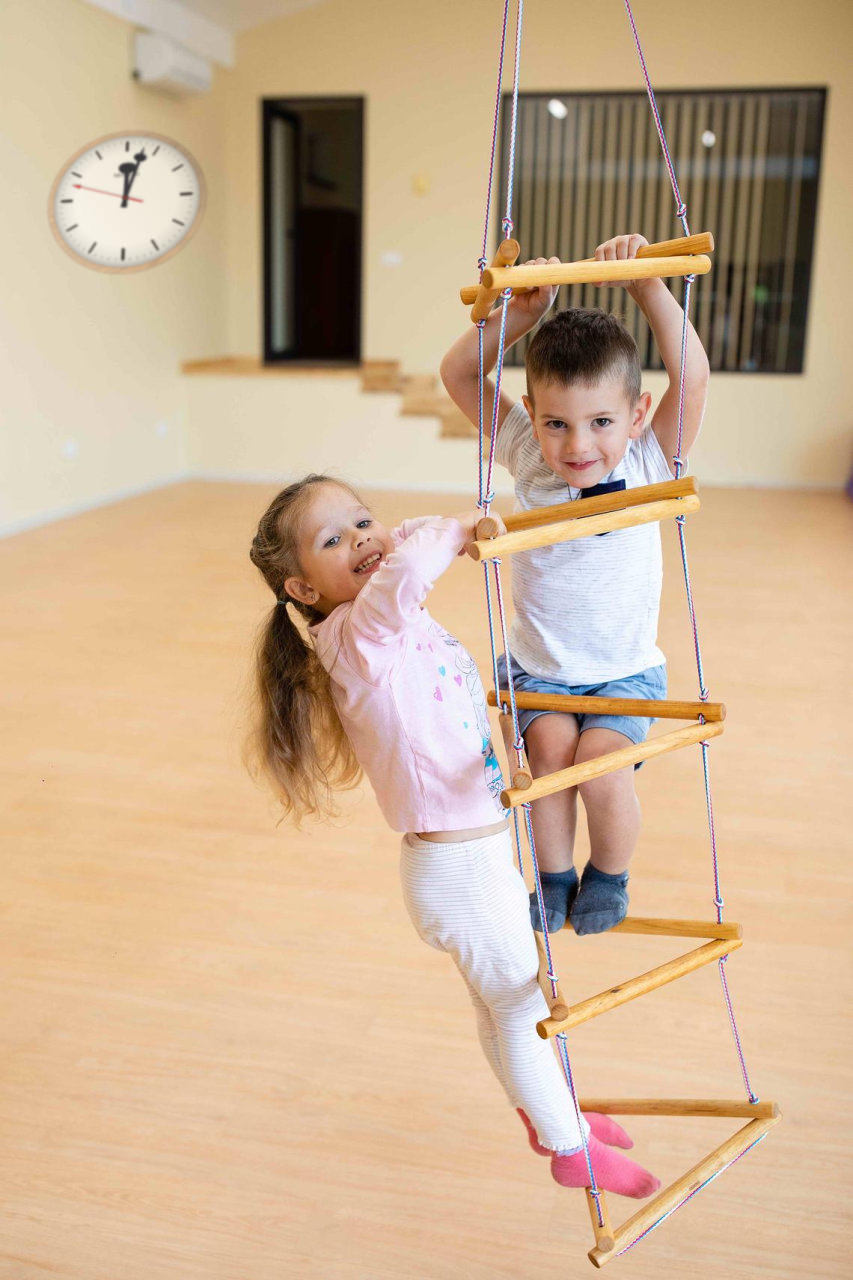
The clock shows **12:02:48**
